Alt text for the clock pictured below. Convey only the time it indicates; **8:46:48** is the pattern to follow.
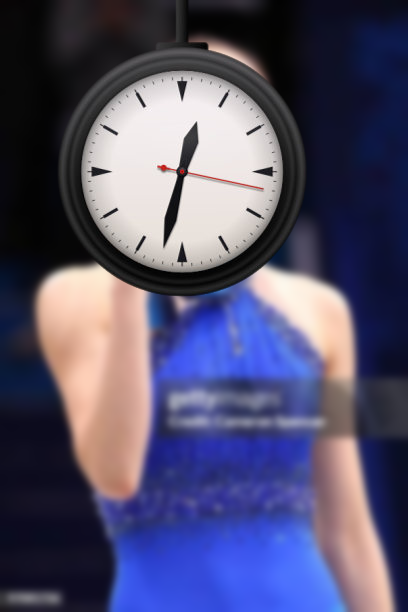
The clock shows **12:32:17**
